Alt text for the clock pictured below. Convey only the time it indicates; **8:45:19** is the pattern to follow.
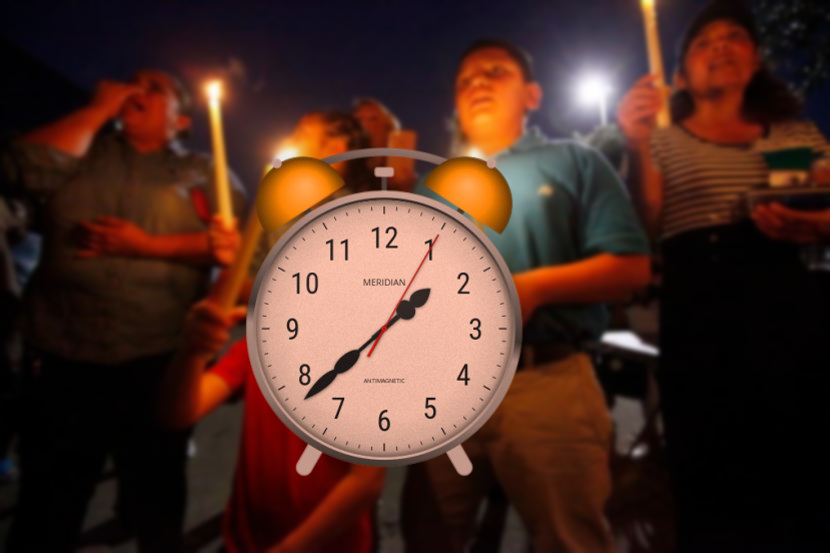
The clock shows **1:38:05**
